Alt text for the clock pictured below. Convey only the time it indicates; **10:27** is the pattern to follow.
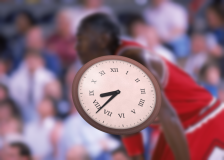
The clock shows **8:38**
